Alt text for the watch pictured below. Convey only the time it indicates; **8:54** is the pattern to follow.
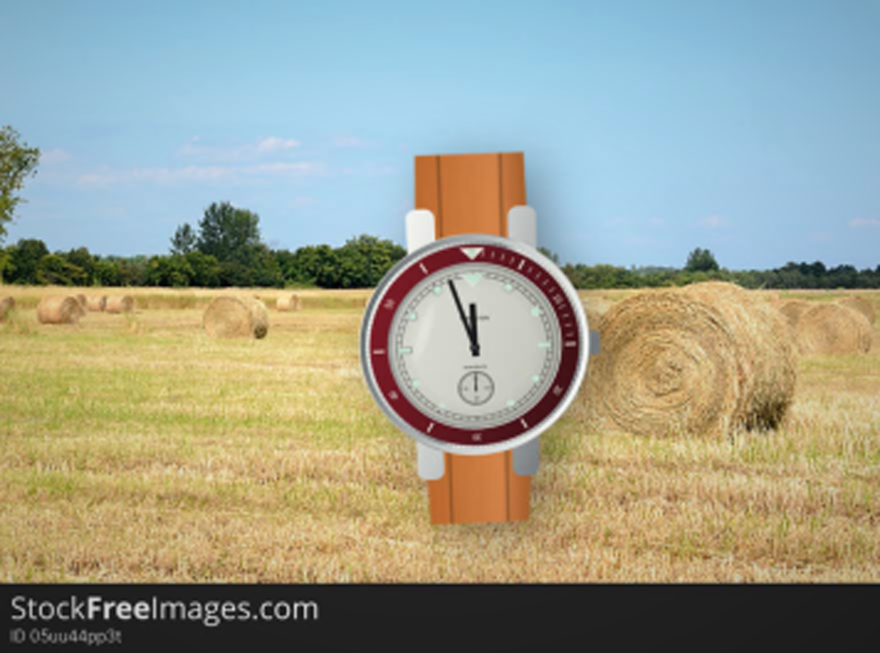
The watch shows **11:57**
